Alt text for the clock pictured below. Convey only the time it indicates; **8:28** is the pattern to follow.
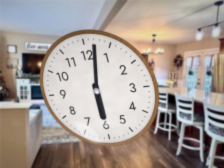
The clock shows **6:02**
